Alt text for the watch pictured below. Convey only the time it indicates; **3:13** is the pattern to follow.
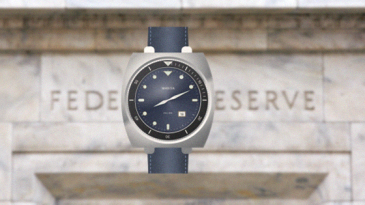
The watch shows **8:11**
